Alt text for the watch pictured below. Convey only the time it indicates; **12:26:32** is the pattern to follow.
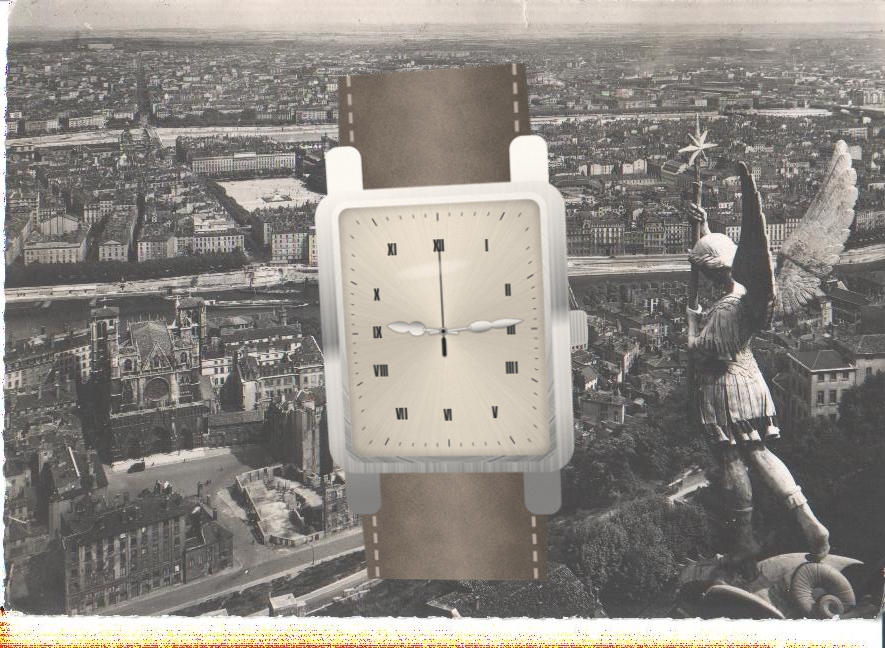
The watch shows **9:14:00**
